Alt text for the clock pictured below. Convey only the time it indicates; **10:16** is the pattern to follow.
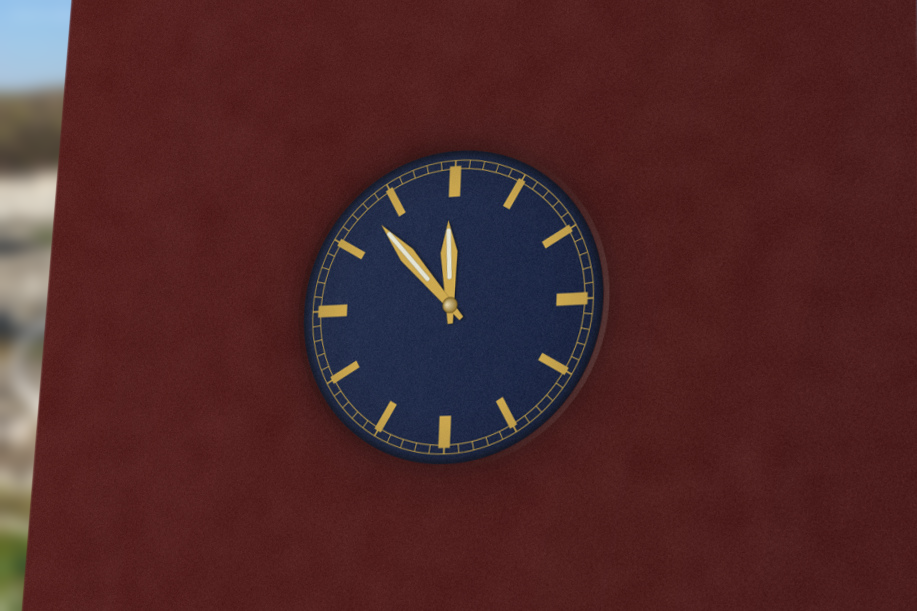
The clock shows **11:53**
